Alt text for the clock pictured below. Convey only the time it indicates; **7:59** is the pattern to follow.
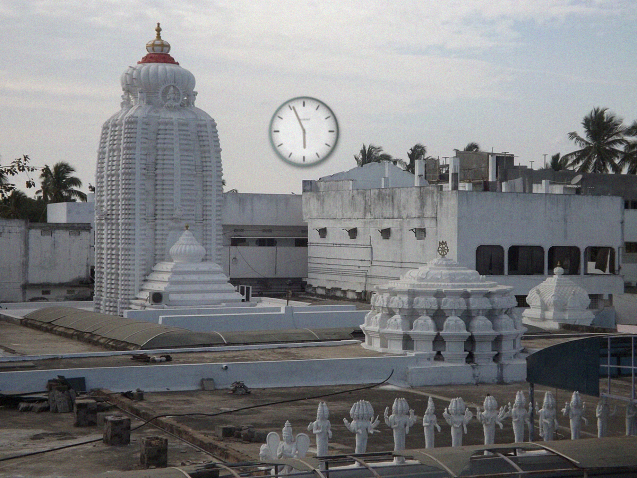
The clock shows **5:56**
